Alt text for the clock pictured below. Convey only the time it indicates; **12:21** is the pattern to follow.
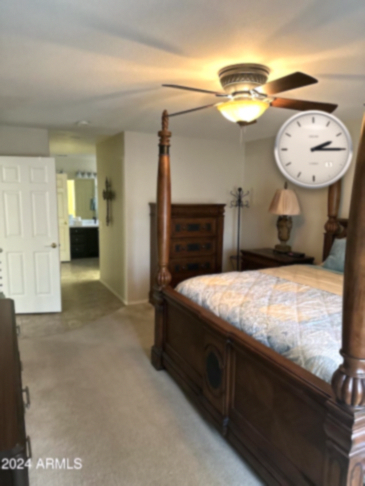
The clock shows **2:15**
